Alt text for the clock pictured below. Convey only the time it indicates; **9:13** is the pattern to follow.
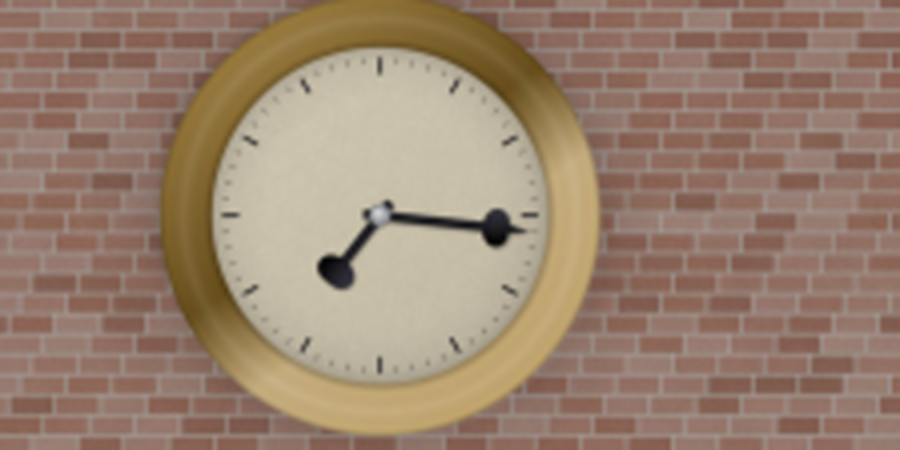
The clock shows **7:16**
